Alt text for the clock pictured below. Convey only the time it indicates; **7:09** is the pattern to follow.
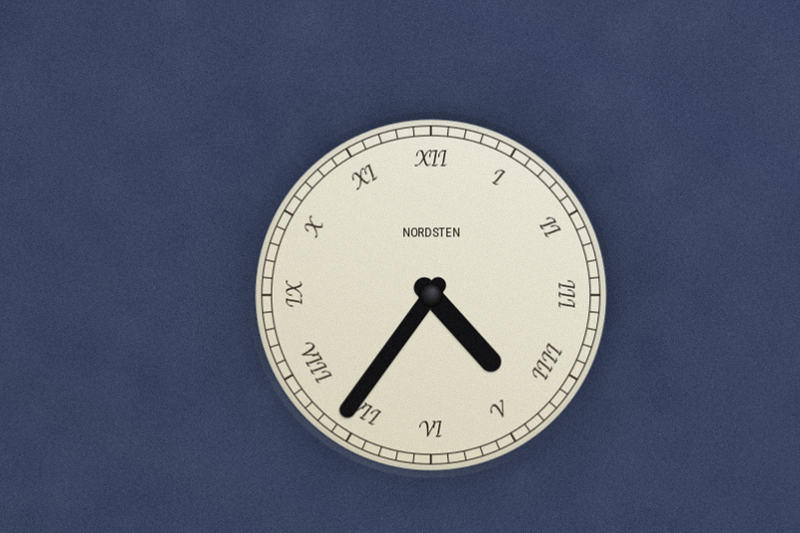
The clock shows **4:36**
